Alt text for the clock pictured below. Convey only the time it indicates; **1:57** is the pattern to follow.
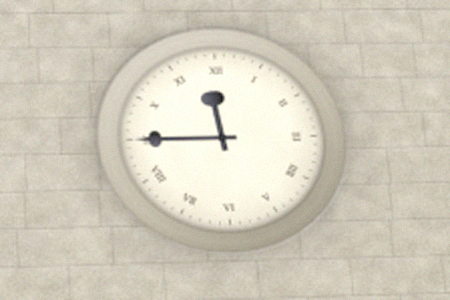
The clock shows **11:45**
